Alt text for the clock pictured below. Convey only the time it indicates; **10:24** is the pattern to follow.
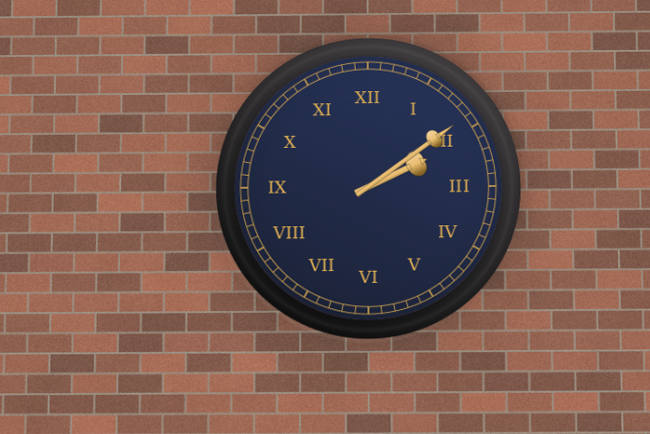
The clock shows **2:09**
